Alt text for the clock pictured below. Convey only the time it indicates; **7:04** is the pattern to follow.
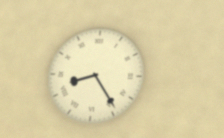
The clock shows **8:24**
